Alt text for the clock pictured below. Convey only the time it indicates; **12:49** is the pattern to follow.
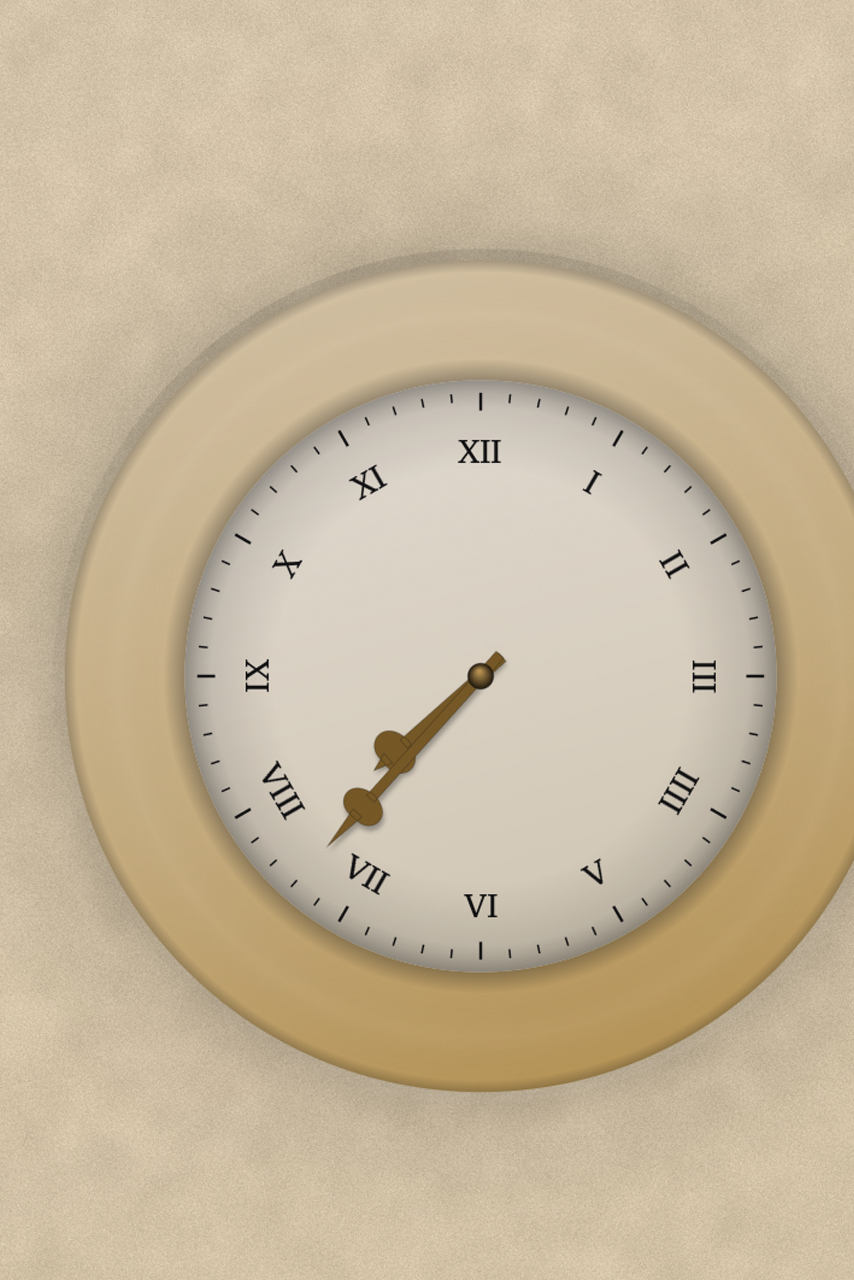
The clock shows **7:37**
